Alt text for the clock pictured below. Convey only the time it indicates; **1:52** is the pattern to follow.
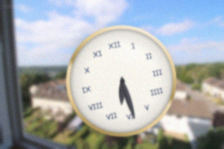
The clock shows **6:29**
